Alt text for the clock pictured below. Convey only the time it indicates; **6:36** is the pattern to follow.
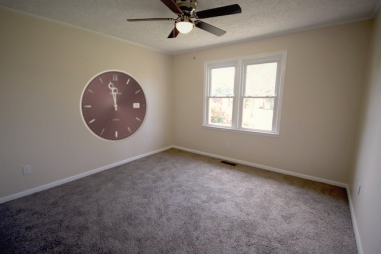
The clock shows **11:58**
